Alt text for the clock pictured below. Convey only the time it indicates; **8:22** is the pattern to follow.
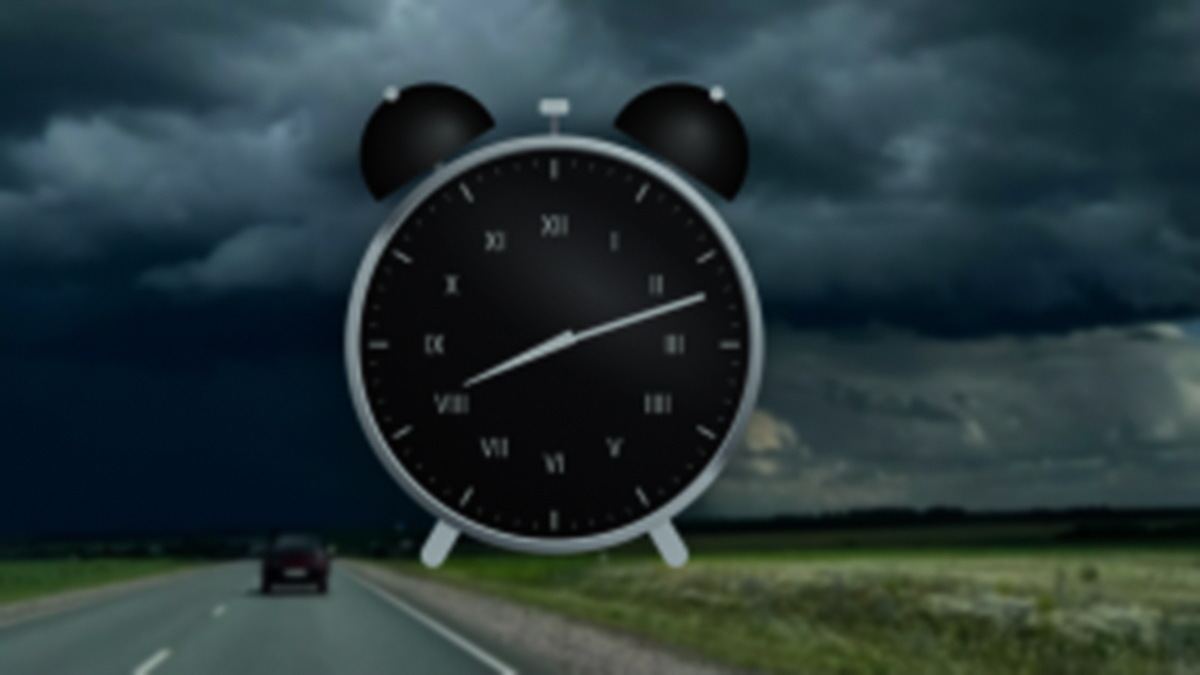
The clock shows **8:12**
